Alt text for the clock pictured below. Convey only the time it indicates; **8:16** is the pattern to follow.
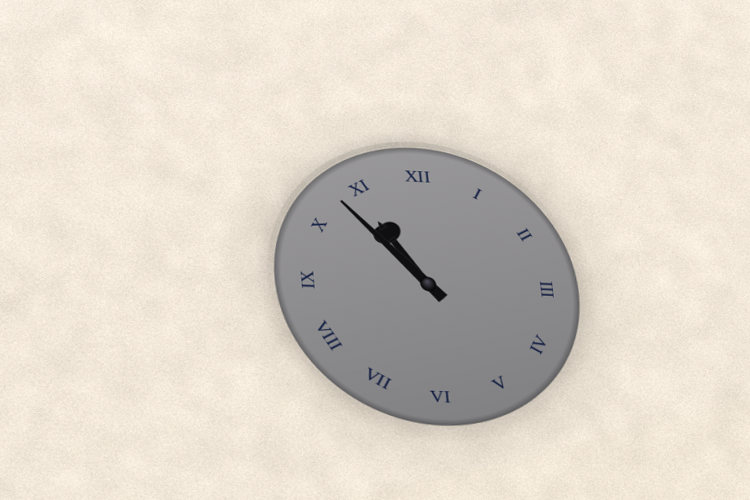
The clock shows **10:53**
